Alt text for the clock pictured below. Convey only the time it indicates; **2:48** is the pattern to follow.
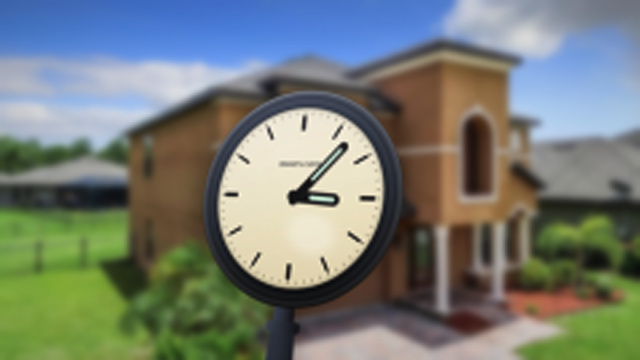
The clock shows **3:07**
